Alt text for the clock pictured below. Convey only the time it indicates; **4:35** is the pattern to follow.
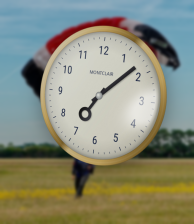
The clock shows **7:08**
